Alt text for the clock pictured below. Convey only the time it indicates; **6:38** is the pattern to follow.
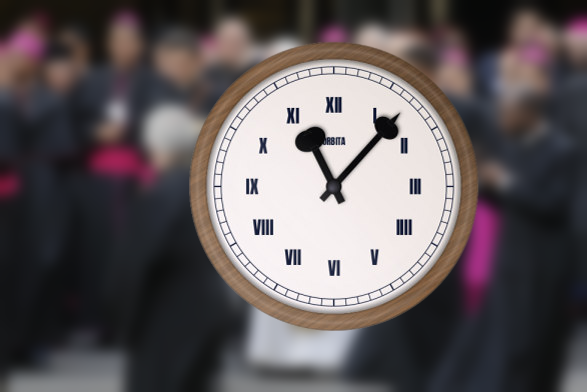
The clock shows **11:07**
